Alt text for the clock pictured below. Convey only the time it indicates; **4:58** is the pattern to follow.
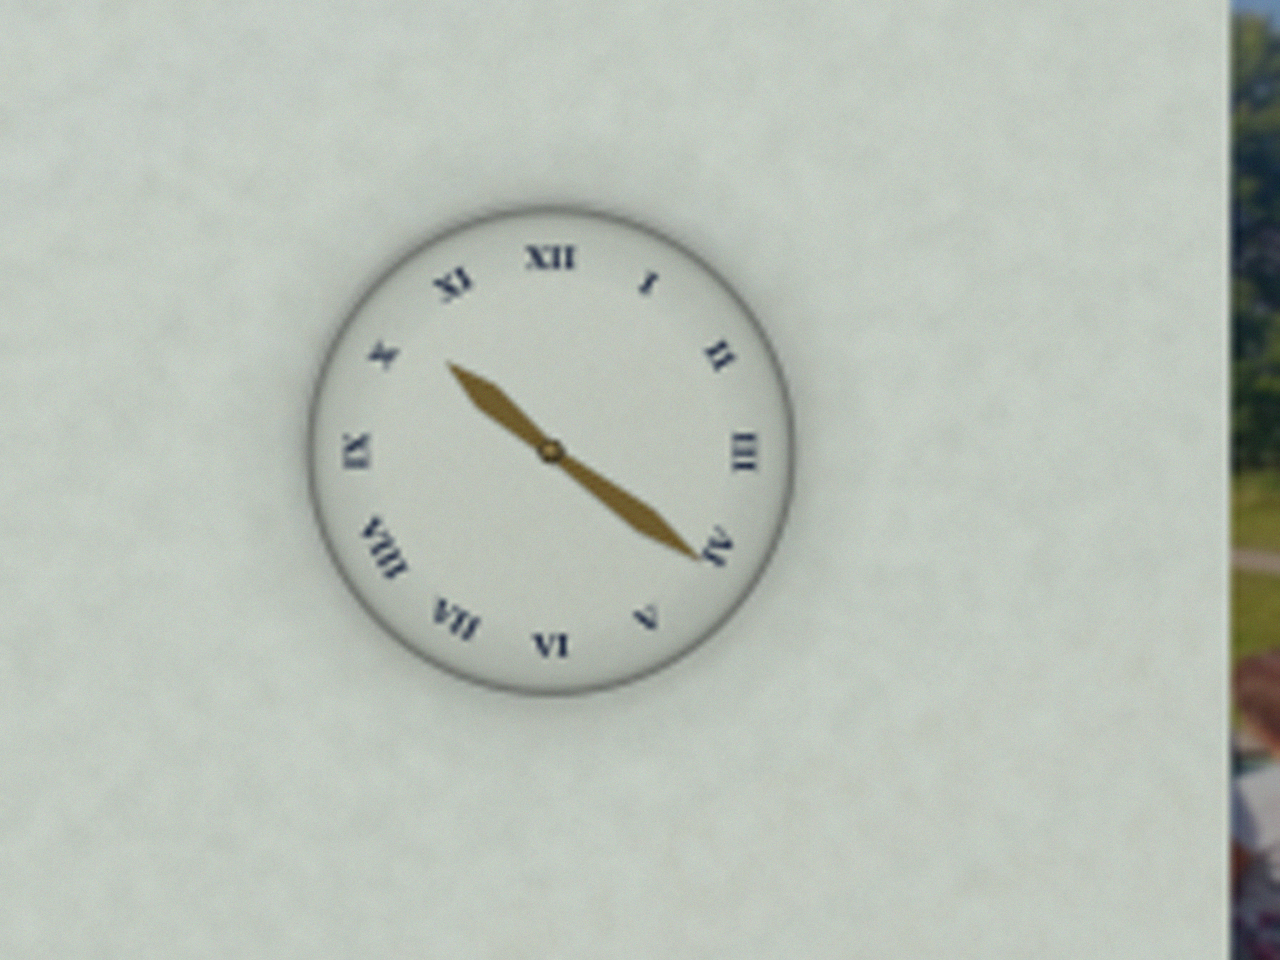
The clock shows **10:21**
